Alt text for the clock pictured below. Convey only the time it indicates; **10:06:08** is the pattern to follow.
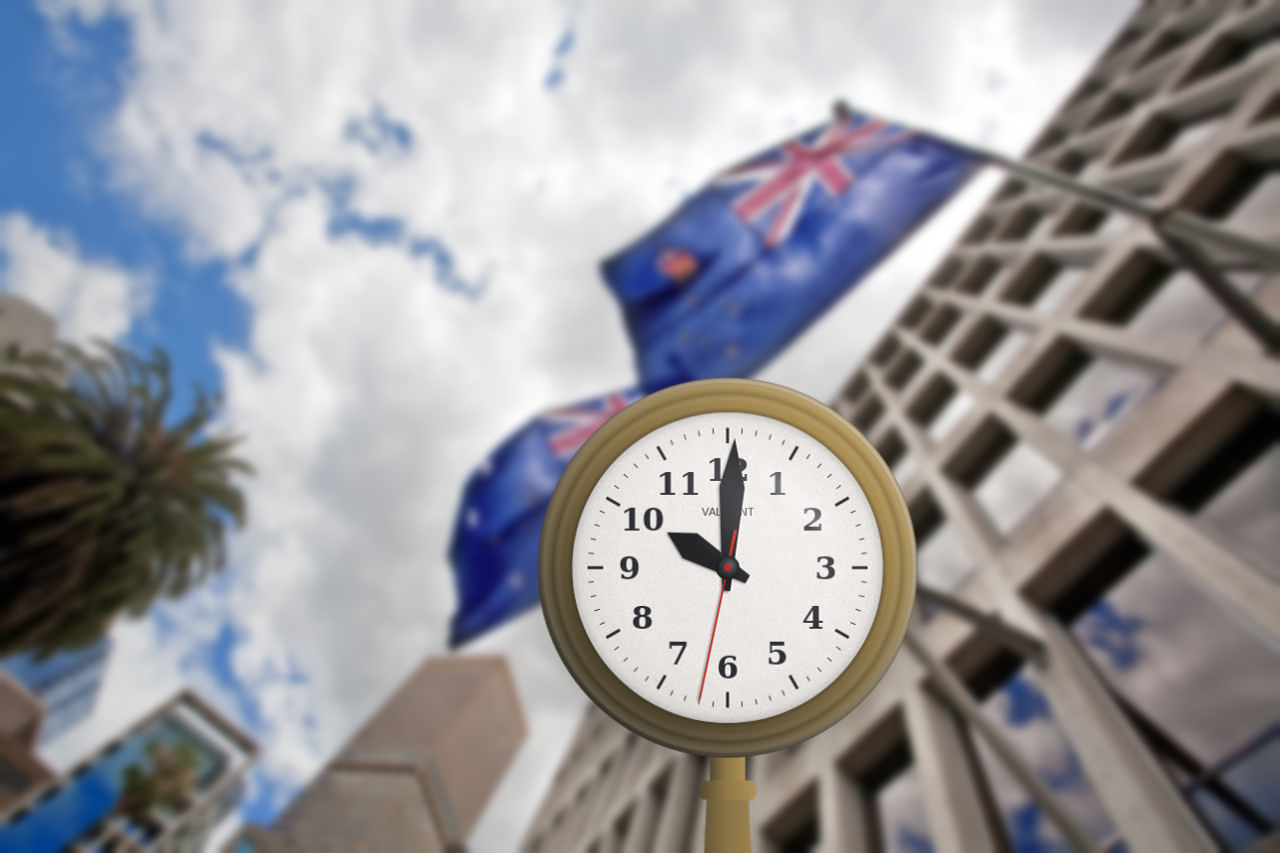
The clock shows **10:00:32**
